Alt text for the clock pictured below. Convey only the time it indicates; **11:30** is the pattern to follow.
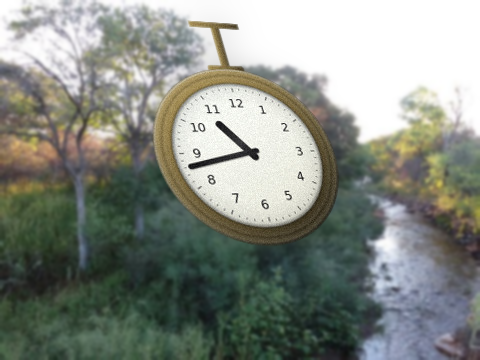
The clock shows **10:43**
